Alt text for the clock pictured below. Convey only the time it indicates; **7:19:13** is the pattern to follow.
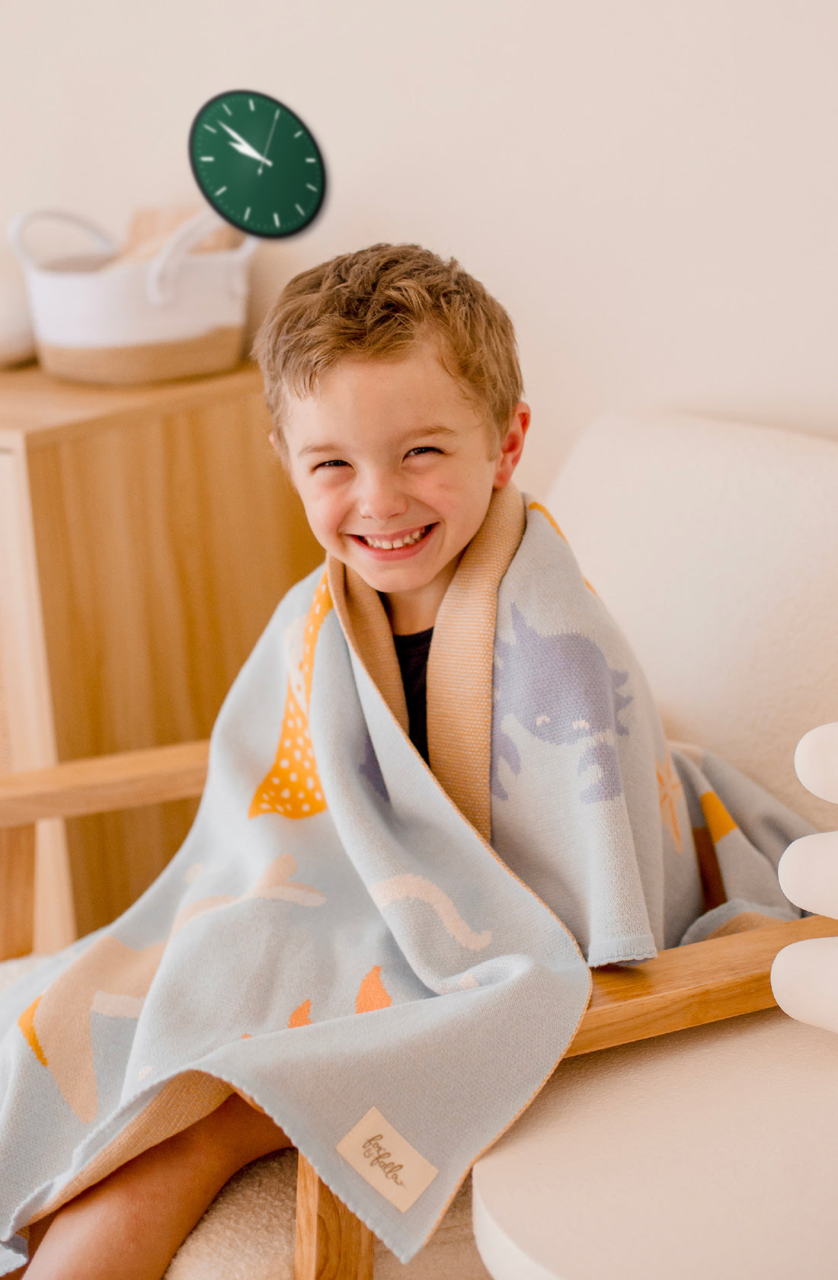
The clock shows **9:52:05**
